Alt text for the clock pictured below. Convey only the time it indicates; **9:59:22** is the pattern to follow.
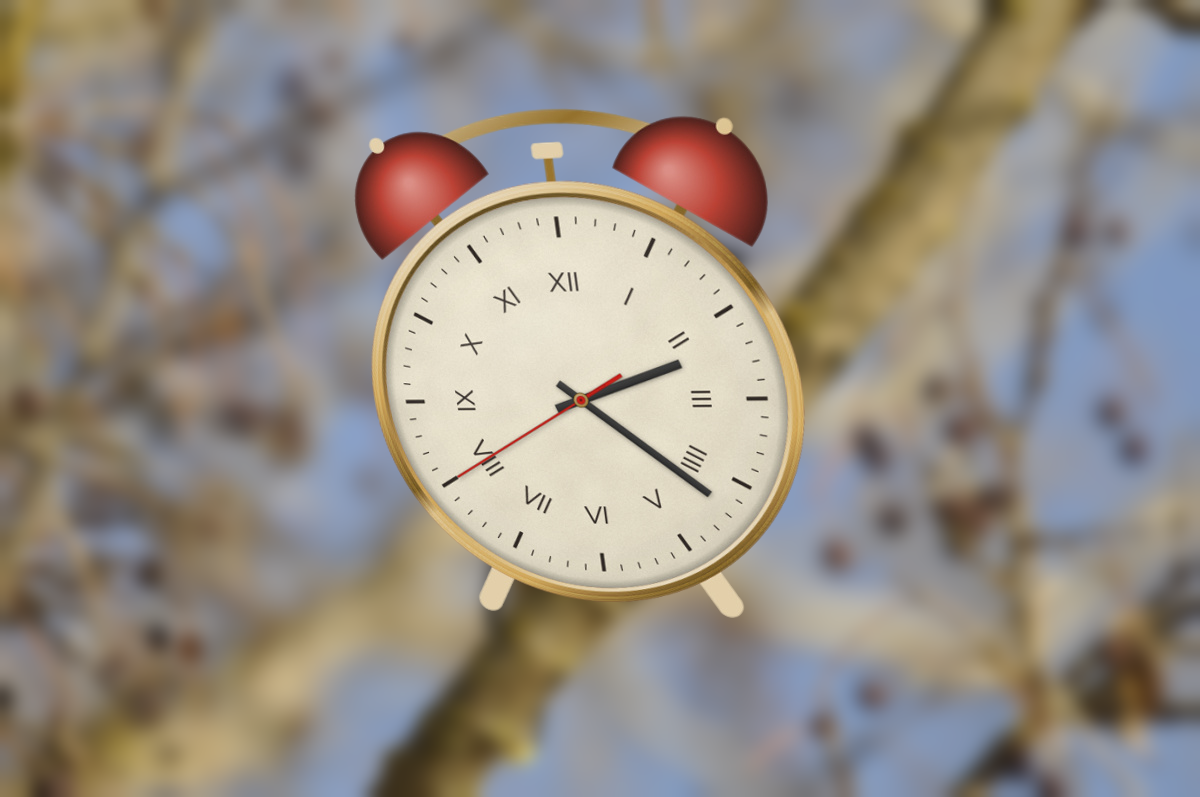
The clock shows **2:21:40**
